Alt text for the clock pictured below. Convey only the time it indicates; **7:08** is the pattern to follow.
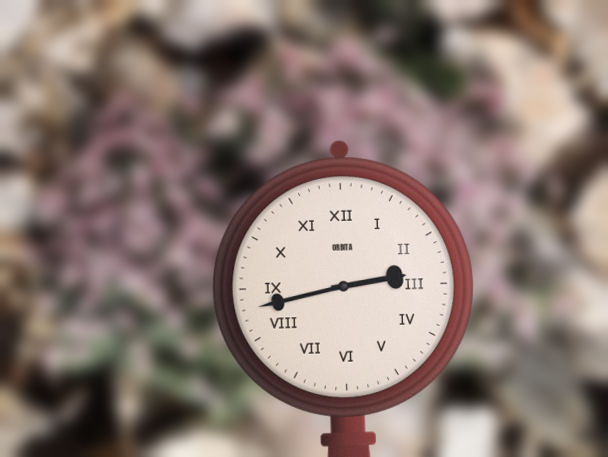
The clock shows **2:43**
